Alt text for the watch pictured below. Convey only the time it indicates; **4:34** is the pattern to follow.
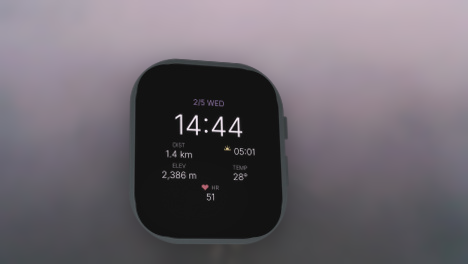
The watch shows **14:44**
